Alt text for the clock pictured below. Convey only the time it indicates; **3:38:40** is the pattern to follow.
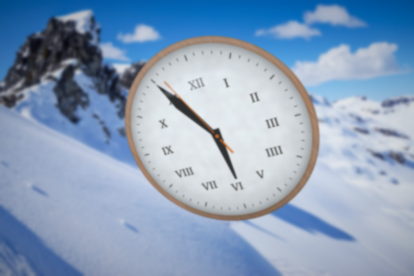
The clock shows **5:54:56**
